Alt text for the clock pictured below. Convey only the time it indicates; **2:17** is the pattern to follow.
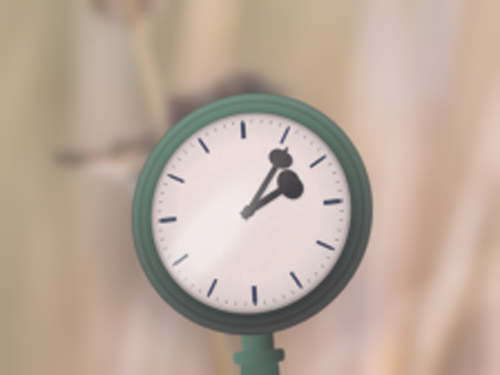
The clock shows **2:06**
